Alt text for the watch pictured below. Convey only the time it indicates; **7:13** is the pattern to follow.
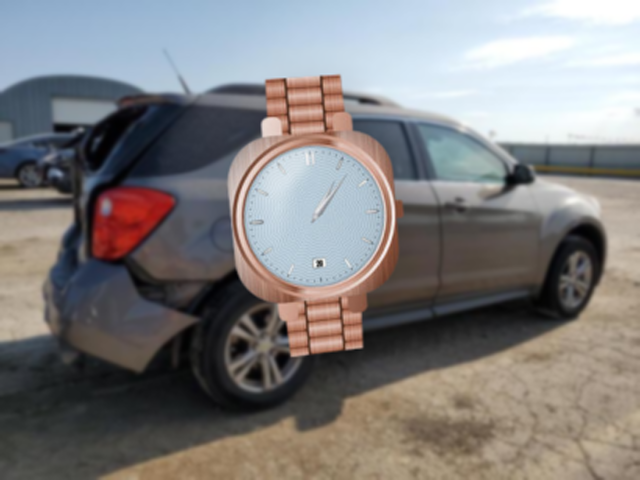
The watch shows **1:07**
